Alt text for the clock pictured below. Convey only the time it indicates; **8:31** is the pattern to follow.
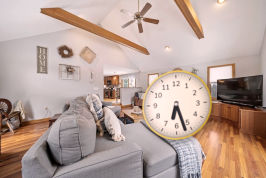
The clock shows **6:27**
